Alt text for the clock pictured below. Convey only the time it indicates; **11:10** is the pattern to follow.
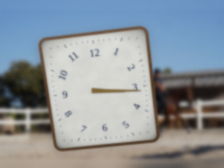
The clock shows **3:16**
